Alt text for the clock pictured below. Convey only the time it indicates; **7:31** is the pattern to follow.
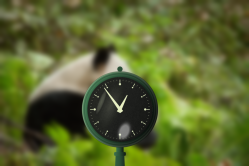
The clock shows **12:54**
